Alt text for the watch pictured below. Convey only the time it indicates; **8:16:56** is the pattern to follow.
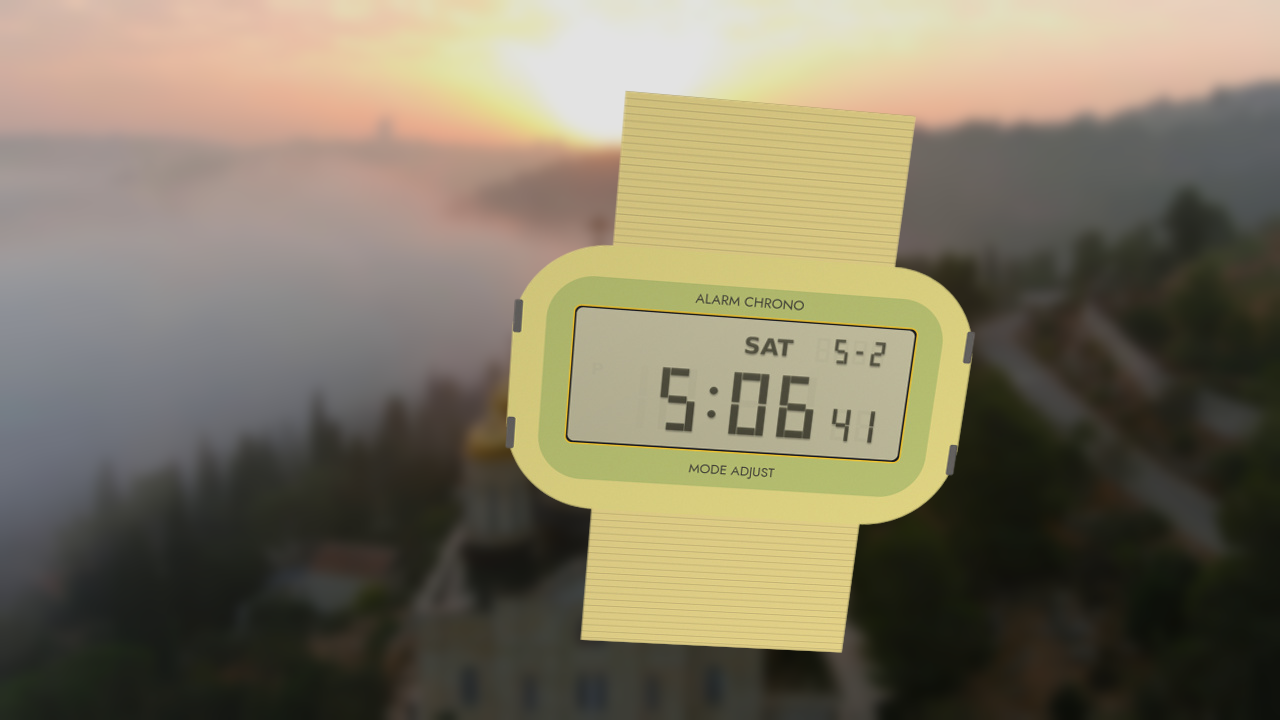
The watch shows **5:06:41**
